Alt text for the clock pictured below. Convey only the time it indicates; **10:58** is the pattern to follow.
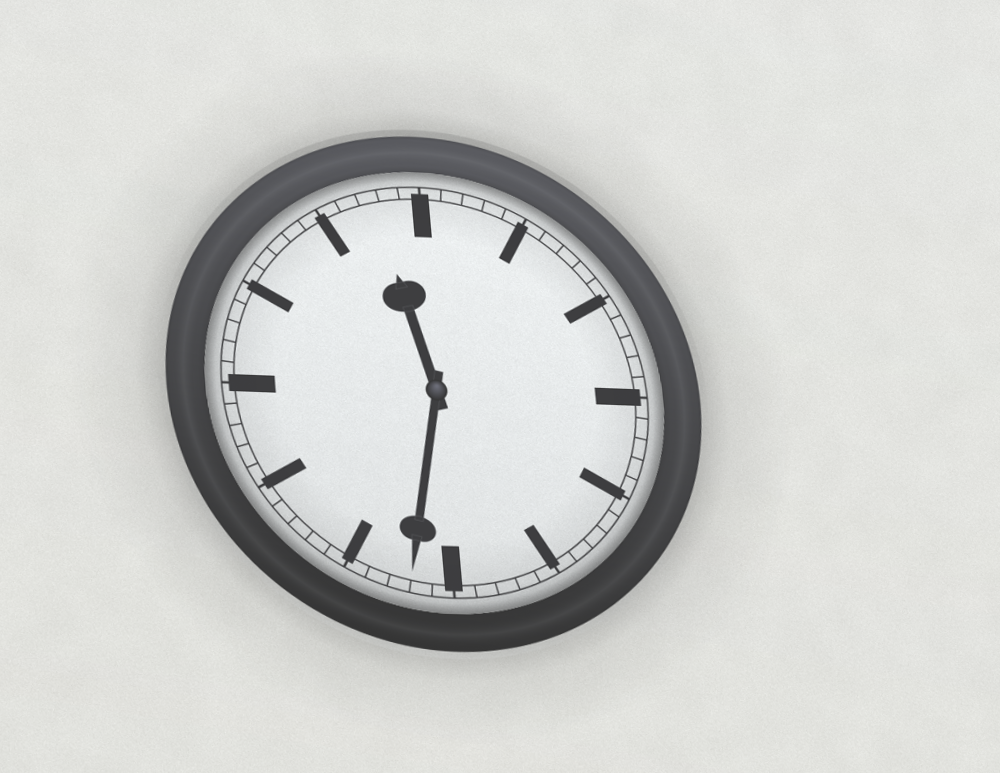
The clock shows **11:32**
